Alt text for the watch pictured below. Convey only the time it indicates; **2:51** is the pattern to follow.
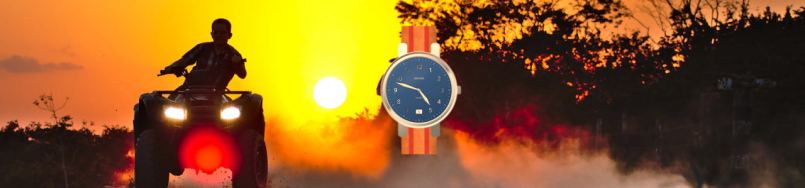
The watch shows **4:48**
